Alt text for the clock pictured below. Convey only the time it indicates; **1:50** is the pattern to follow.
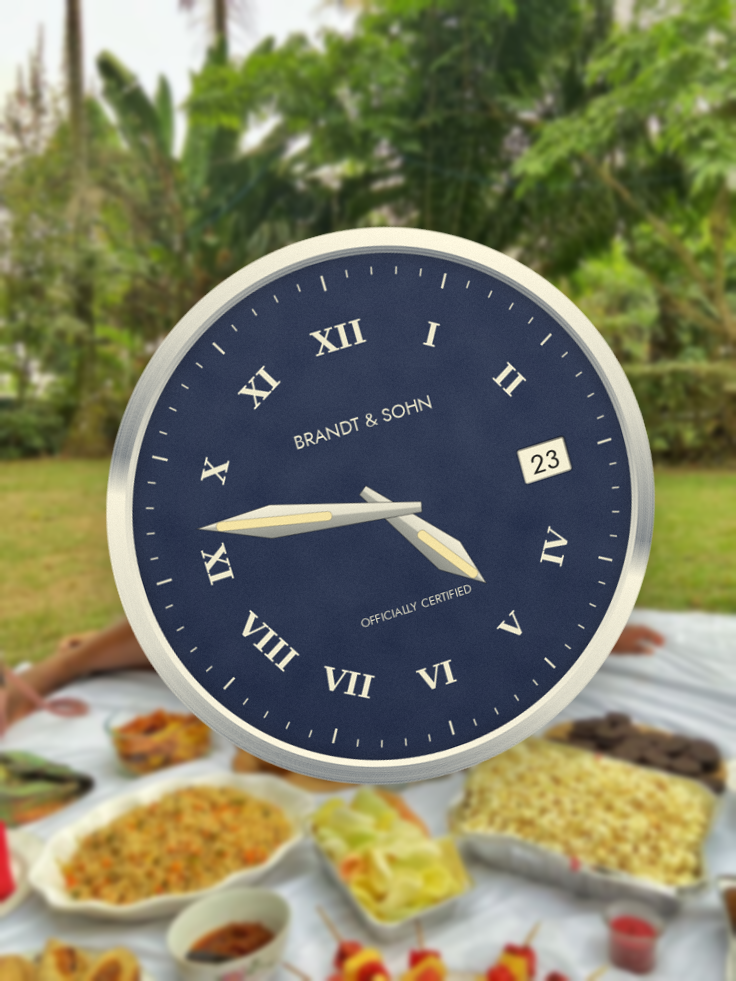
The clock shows **4:47**
